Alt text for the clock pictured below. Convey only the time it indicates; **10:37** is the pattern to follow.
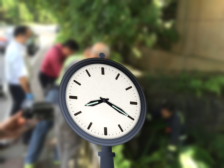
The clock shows **8:20**
